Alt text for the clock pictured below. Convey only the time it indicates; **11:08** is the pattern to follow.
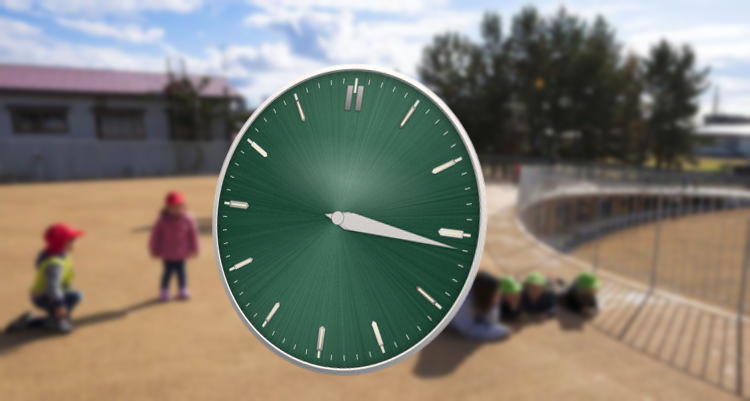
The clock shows **3:16**
